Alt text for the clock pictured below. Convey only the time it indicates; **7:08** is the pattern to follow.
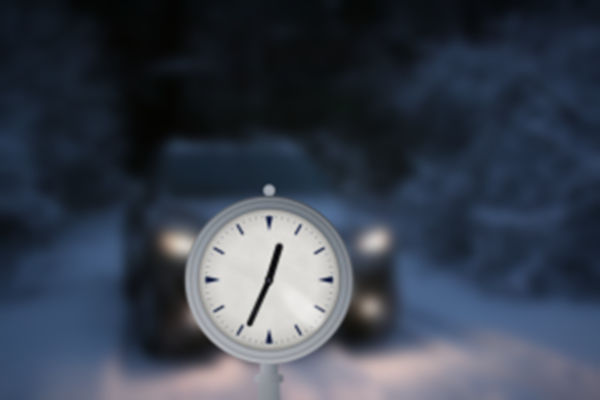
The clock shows **12:34**
